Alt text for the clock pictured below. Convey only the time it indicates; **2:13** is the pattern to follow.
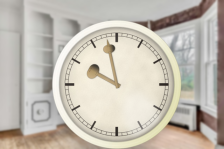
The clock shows **9:58**
